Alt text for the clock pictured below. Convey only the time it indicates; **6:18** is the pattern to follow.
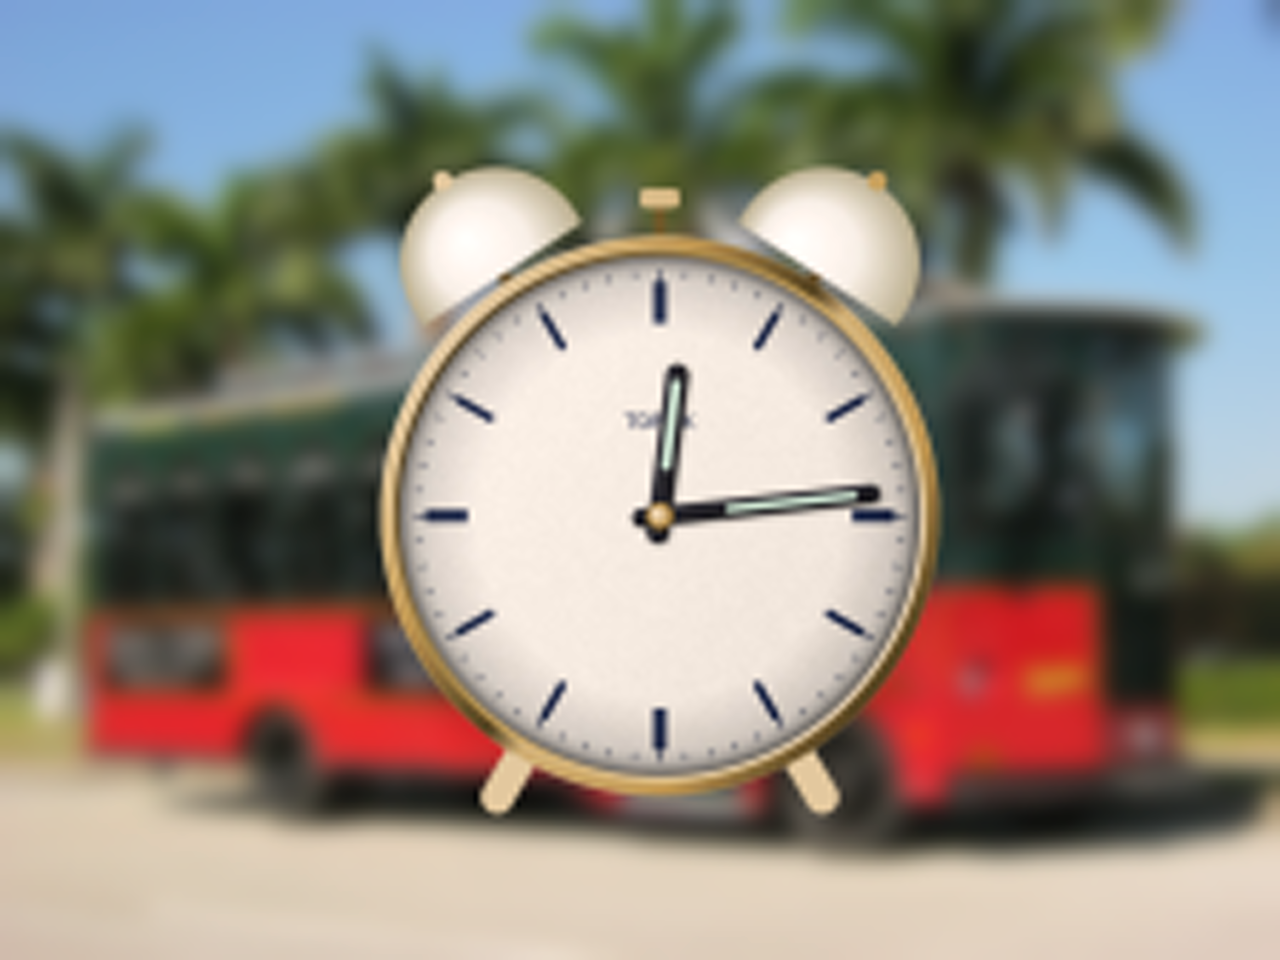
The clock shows **12:14**
